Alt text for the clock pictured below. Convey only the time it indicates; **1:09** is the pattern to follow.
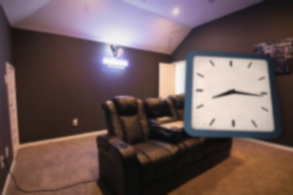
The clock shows **8:16**
